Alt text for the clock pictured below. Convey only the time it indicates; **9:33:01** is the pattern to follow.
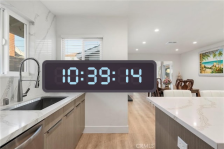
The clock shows **10:39:14**
